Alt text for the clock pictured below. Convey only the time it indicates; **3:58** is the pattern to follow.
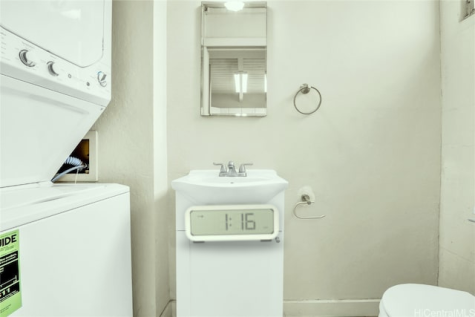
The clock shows **1:16**
